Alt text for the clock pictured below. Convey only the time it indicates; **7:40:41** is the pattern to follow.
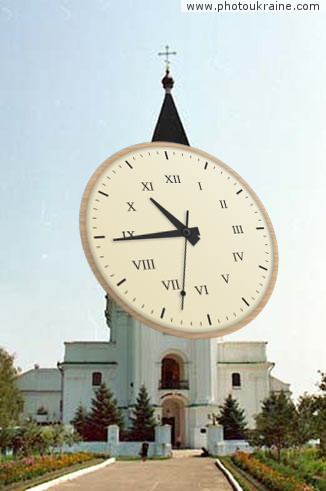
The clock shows **10:44:33**
